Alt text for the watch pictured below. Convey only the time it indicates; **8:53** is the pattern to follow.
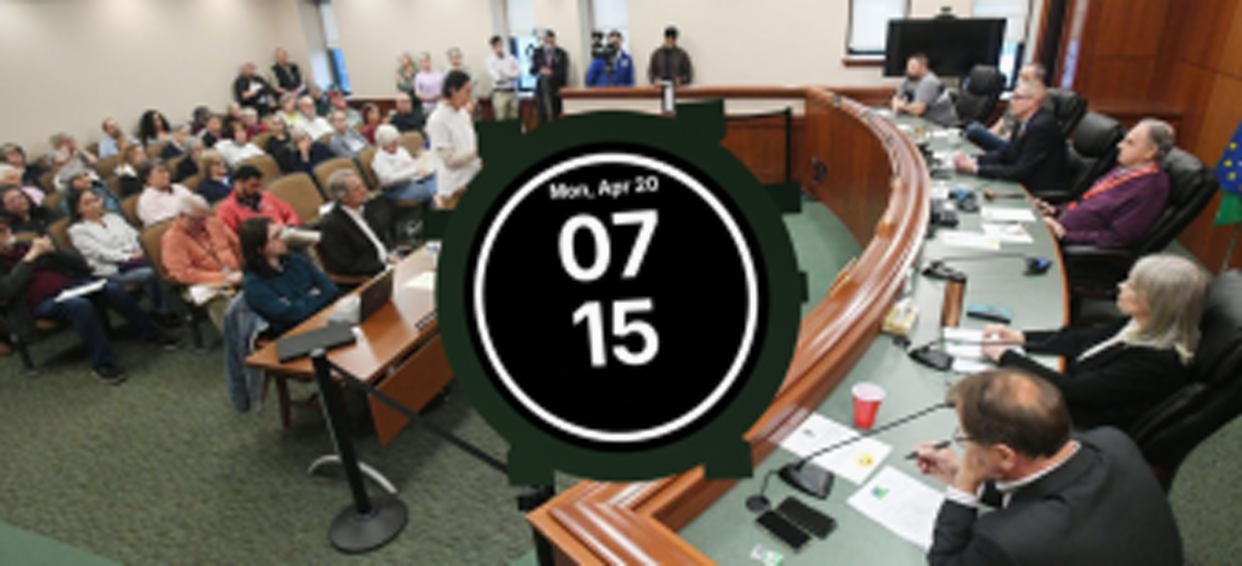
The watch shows **7:15**
